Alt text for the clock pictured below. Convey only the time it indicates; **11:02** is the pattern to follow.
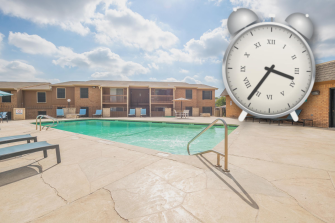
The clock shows **3:36**
